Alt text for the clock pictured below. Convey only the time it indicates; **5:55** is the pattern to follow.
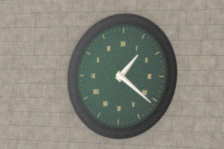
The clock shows **1:21**
